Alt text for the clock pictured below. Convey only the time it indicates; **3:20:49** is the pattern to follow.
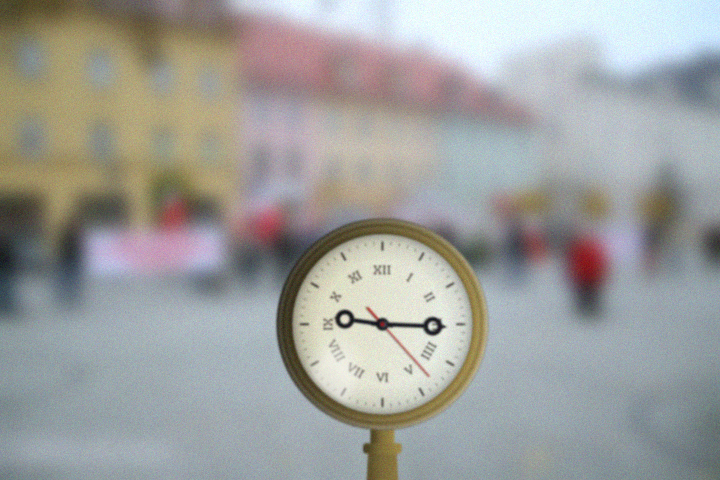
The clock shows **9:15:23**
